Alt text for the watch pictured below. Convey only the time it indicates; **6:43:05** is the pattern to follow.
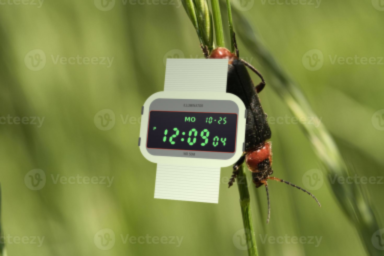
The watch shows **12:09:04**
